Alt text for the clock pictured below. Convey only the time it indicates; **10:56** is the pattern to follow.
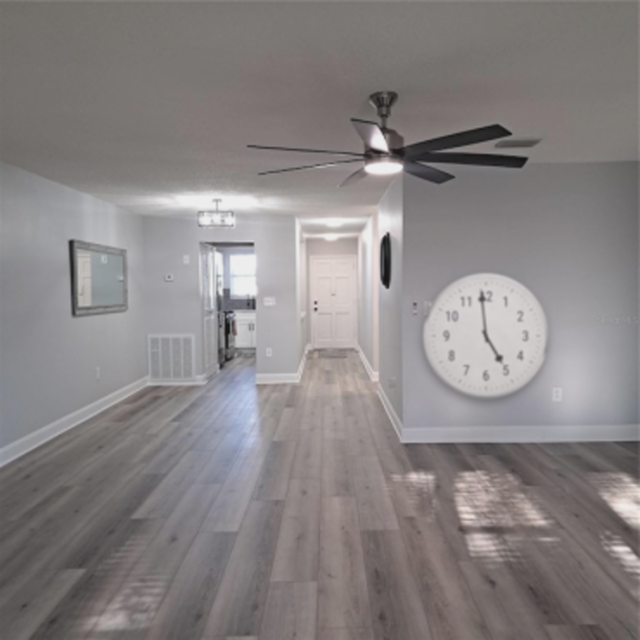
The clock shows **4:59**
